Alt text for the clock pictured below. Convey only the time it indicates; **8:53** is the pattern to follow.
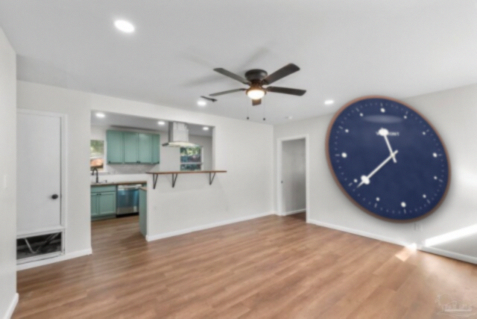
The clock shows **11:39**
